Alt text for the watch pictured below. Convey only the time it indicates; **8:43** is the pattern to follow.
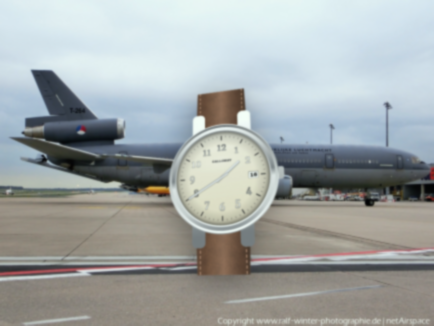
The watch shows **1:40**
